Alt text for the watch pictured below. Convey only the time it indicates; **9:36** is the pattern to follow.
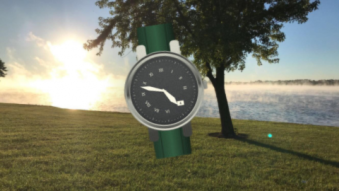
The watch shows **4:48**
